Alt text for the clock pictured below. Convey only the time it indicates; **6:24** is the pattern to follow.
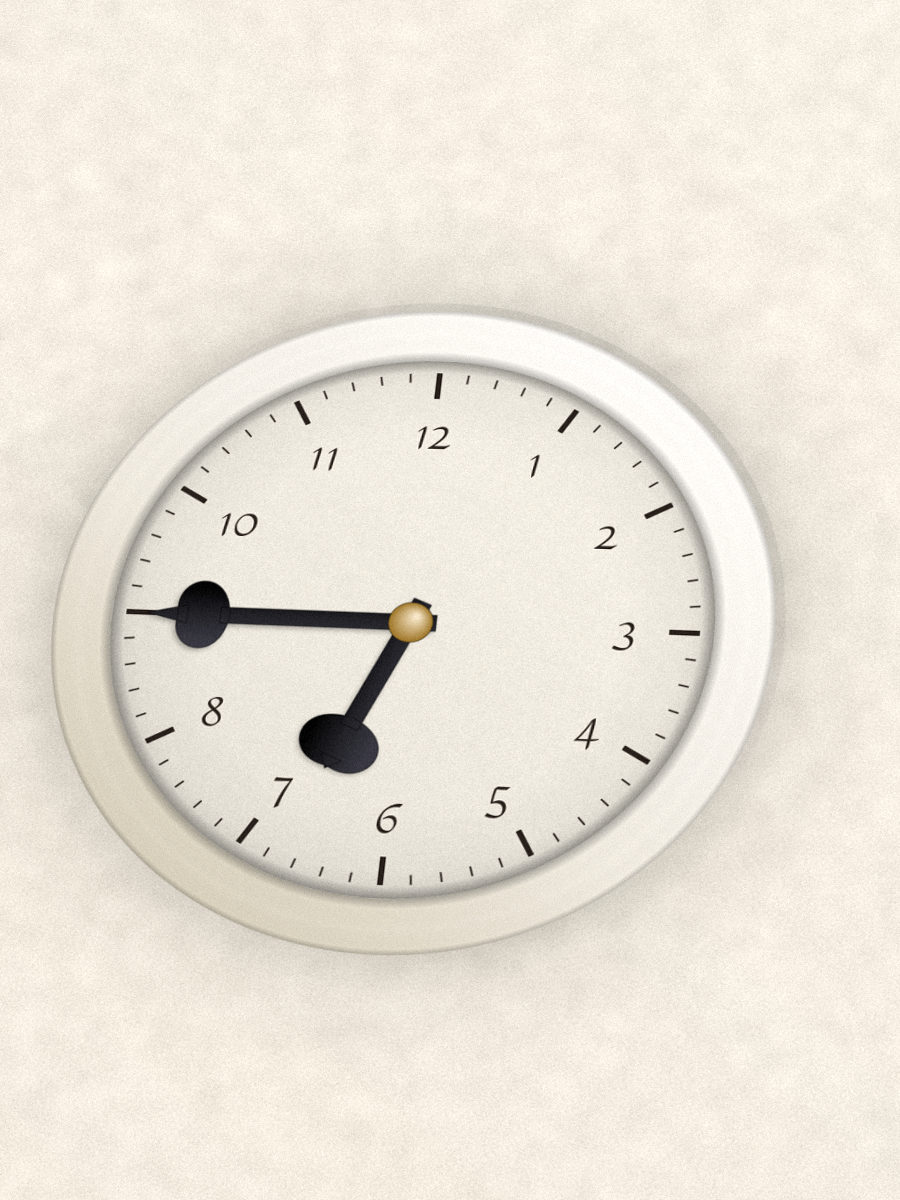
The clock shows **6:45**
